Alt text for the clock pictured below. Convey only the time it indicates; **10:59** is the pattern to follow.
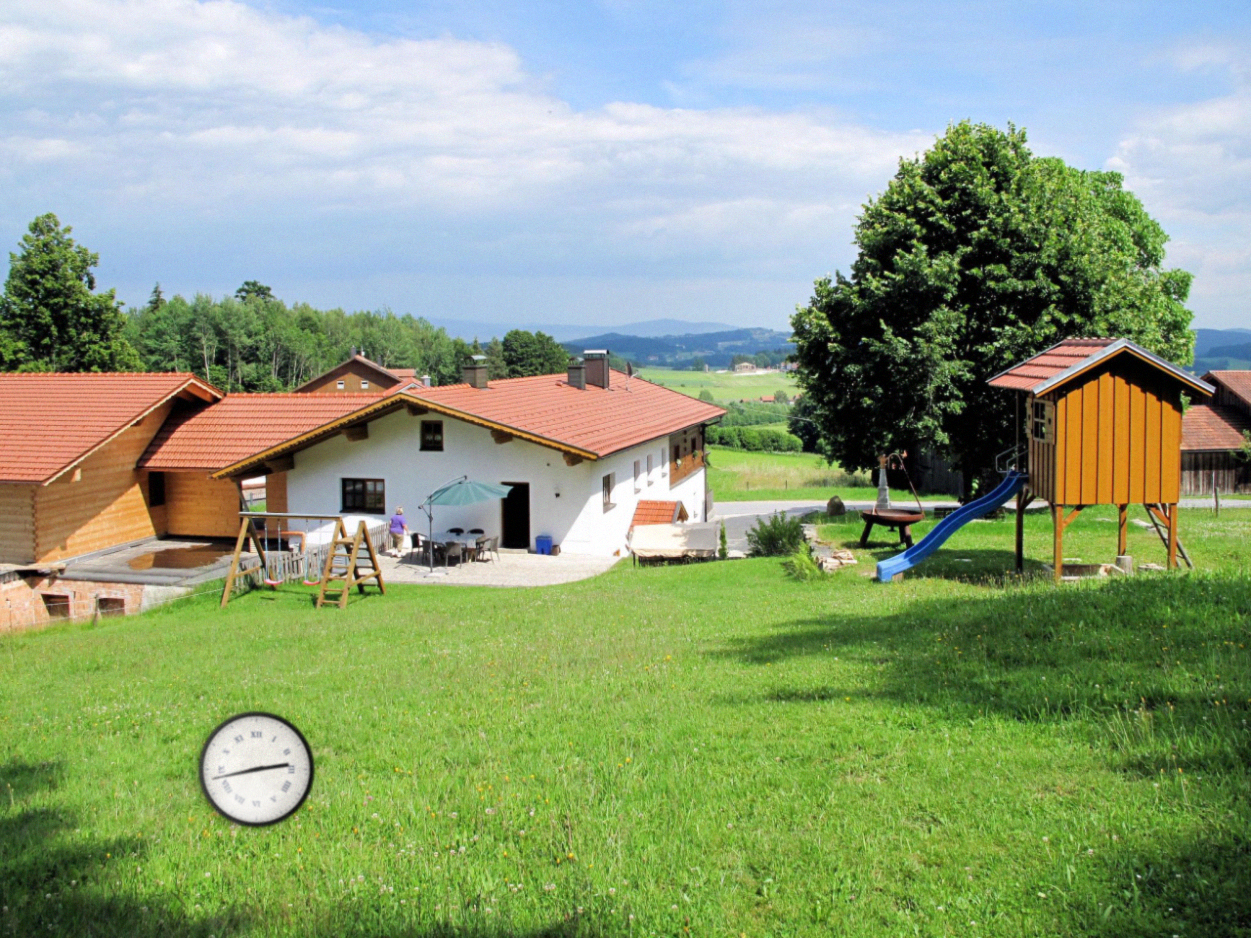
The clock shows **2:43**
